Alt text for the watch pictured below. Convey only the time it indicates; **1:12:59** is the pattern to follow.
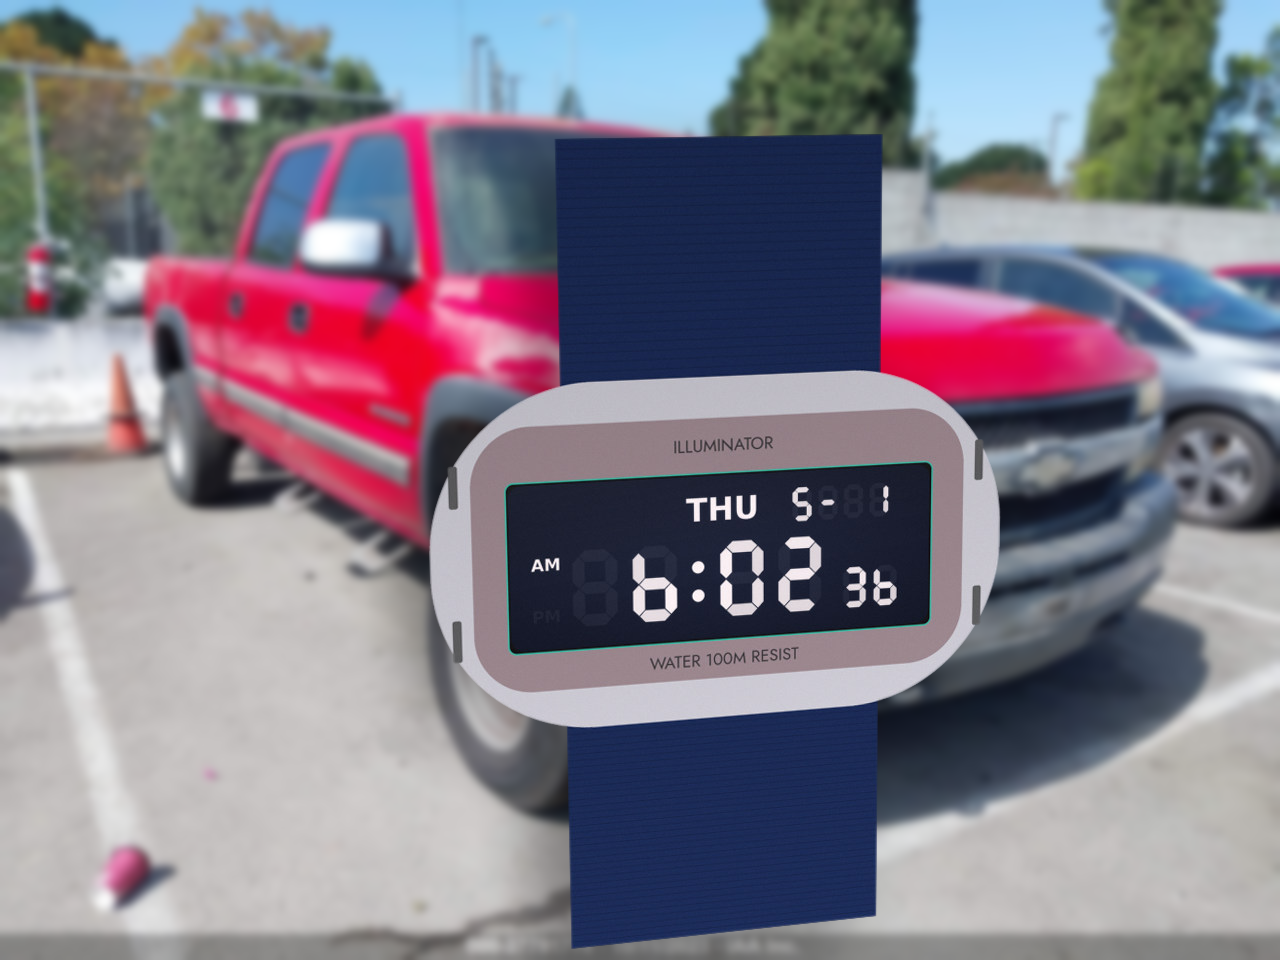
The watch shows **6:02:36**
